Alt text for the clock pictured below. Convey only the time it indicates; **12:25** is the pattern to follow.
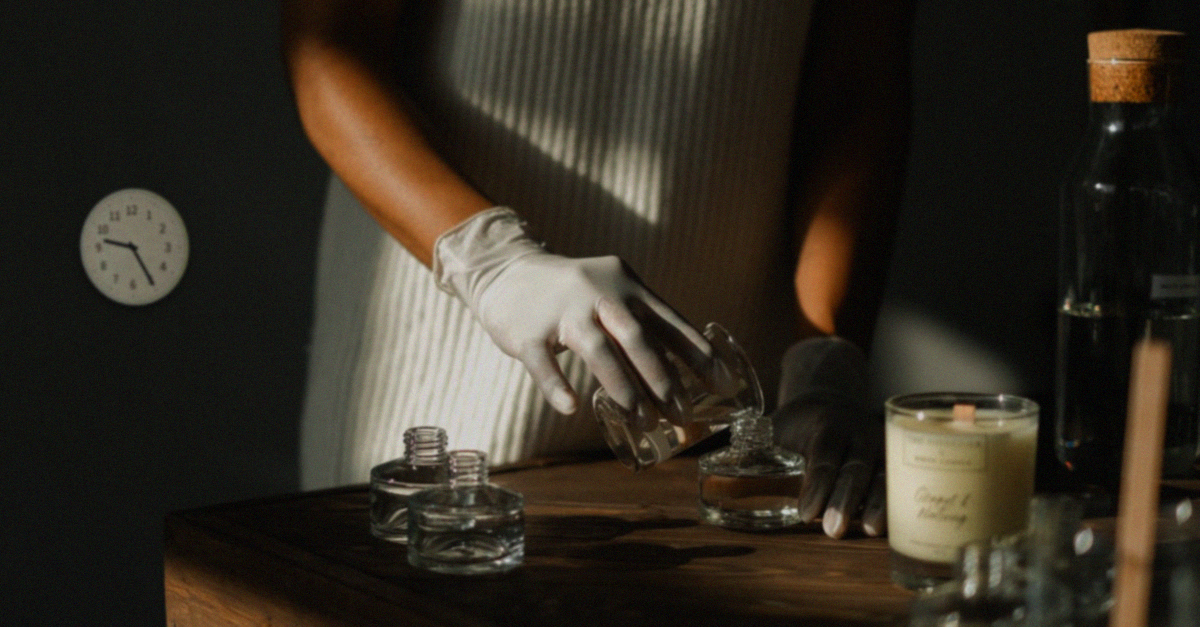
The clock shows **9:25**
